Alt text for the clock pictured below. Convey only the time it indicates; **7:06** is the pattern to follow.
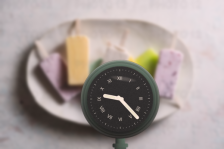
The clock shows **9:23**
